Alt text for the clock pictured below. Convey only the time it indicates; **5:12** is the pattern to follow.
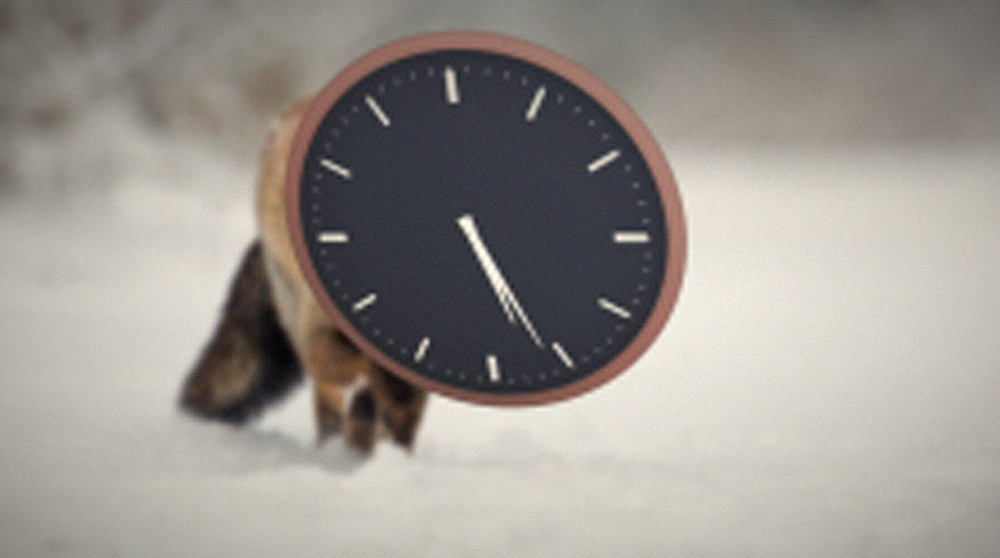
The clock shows **5:26**
